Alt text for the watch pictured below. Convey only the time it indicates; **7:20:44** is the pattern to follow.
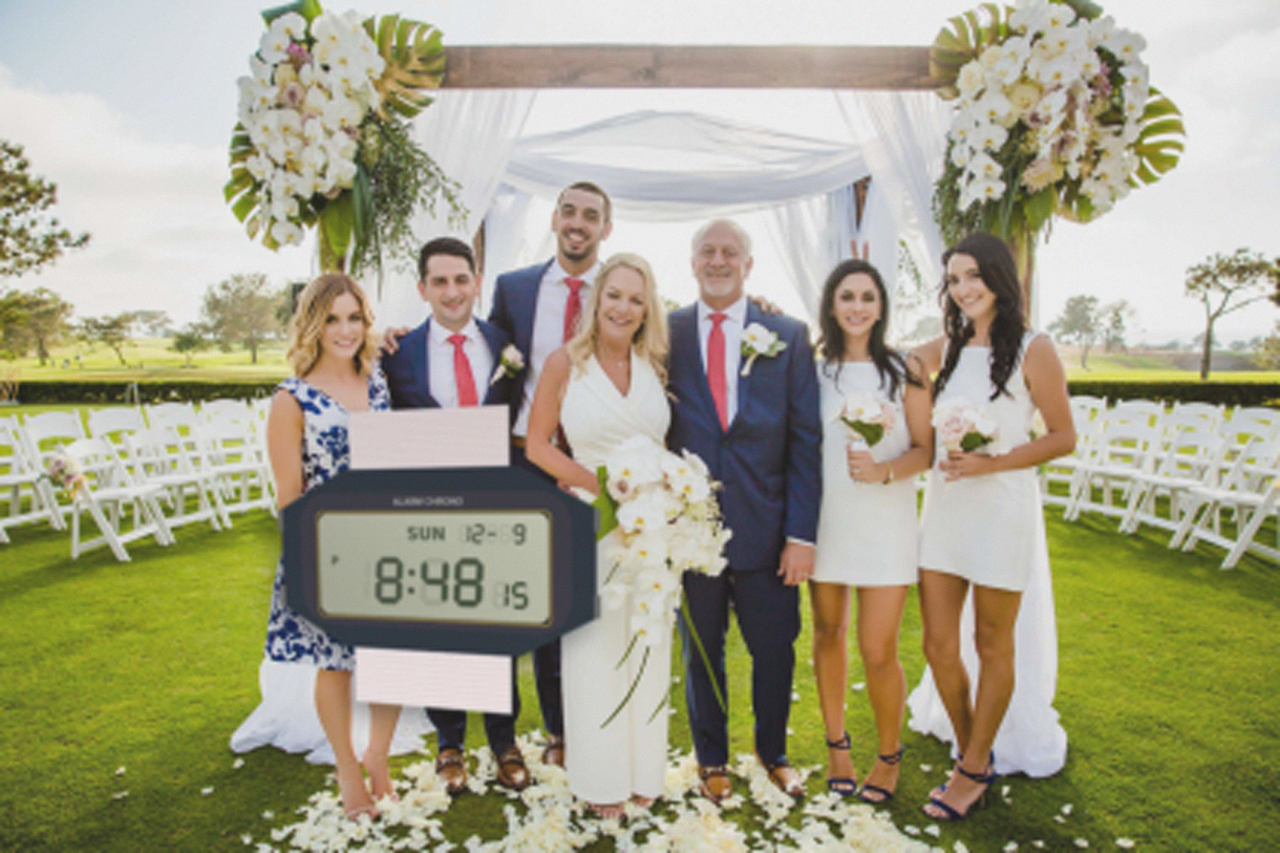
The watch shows **8:48:15**
